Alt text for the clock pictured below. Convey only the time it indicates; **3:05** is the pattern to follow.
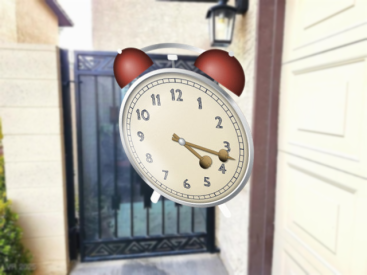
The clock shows **4:17**
